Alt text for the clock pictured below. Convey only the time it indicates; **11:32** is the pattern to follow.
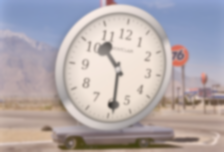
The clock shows **10:29**
